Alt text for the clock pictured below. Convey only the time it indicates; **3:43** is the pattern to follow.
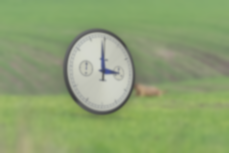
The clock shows **2:59**
